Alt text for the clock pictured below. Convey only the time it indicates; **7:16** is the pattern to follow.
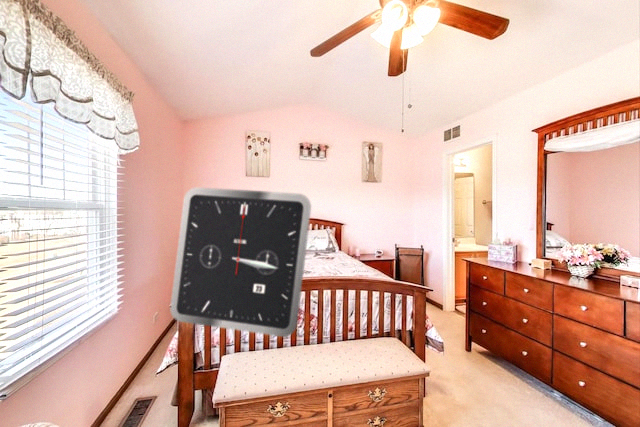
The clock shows **3:16**
